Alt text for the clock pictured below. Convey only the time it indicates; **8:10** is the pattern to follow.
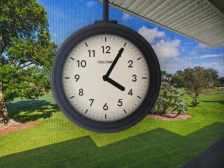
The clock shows **4:05**
